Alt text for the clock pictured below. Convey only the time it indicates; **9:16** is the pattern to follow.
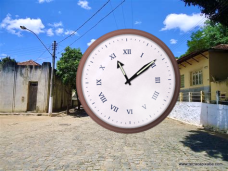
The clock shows **11:09**
